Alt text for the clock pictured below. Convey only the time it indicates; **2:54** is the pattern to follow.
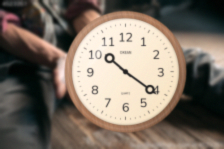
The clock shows **10:21**
